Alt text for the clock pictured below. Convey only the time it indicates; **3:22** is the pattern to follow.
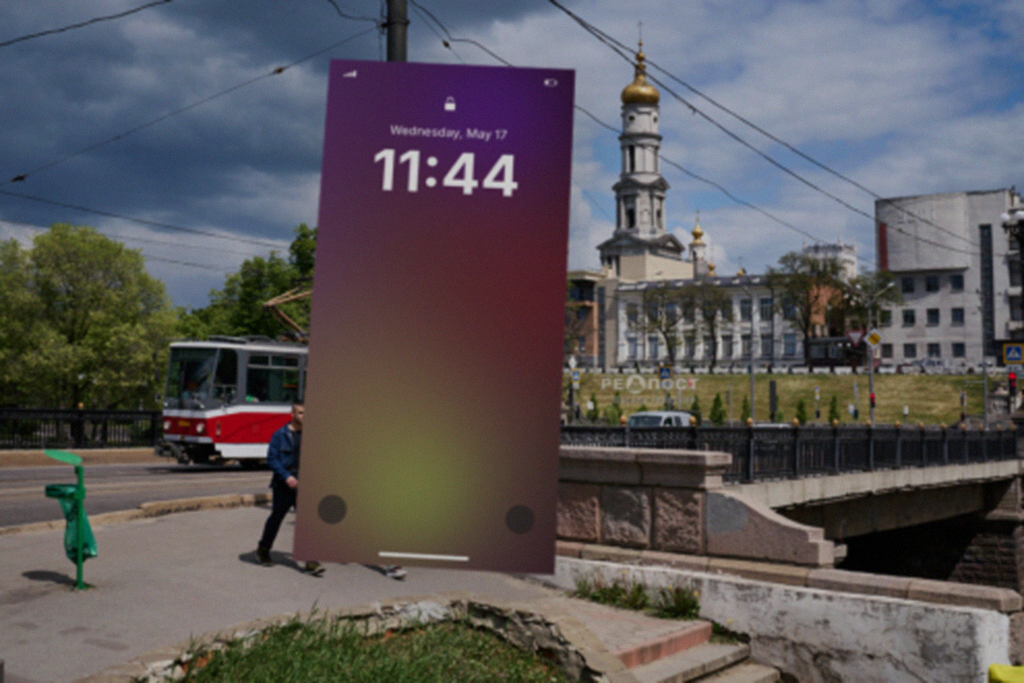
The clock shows **11:44**
